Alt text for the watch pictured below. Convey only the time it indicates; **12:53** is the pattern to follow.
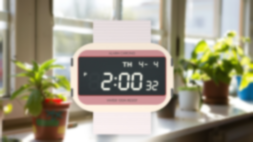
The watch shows **2:00**
